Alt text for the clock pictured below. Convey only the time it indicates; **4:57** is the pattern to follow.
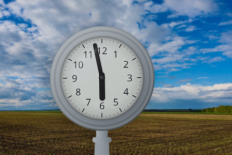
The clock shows **5:58**
